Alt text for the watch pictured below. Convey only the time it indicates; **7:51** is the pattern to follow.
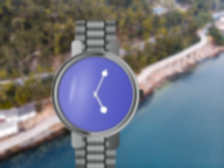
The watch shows **5:04**
